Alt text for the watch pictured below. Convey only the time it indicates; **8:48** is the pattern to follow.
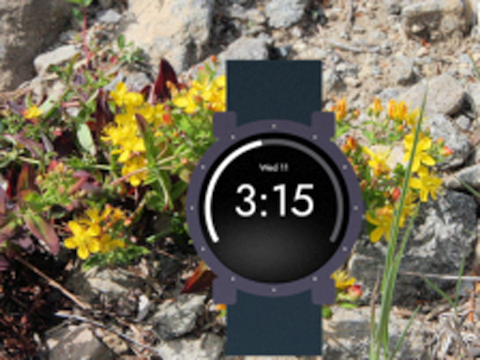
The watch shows **3:15**
